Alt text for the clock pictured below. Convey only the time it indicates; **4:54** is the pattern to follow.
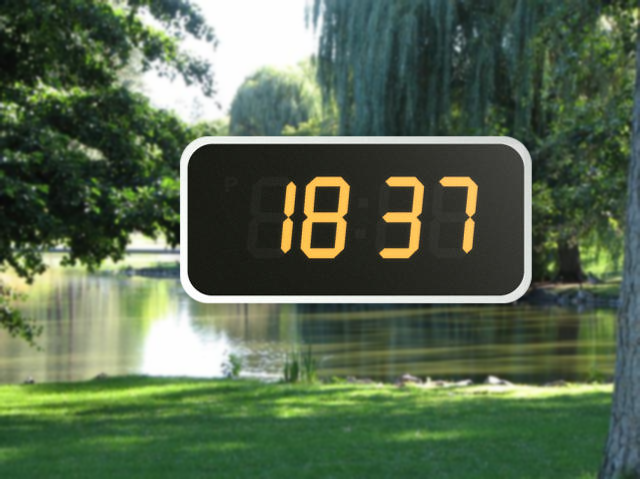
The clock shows **18:37**
